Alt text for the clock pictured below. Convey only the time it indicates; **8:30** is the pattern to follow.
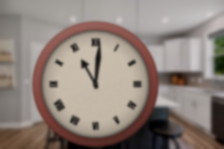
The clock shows **11:01**
